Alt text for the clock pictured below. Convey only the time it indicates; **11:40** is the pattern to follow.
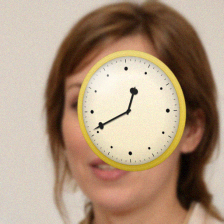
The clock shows **12:41**
